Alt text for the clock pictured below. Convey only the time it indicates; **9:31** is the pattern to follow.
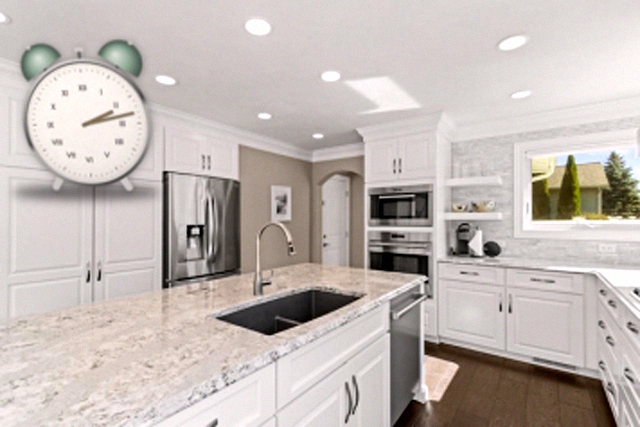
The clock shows **2:13**
